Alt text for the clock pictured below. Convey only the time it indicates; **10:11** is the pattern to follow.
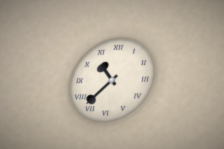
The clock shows **10:37**
